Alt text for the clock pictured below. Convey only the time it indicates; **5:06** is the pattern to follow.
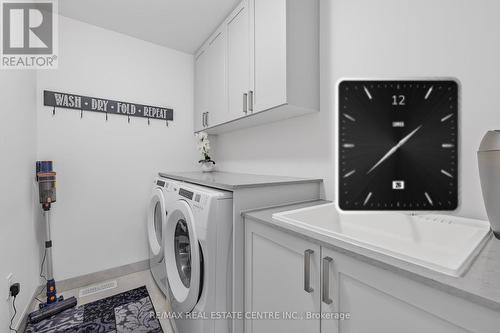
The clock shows **1:38**
